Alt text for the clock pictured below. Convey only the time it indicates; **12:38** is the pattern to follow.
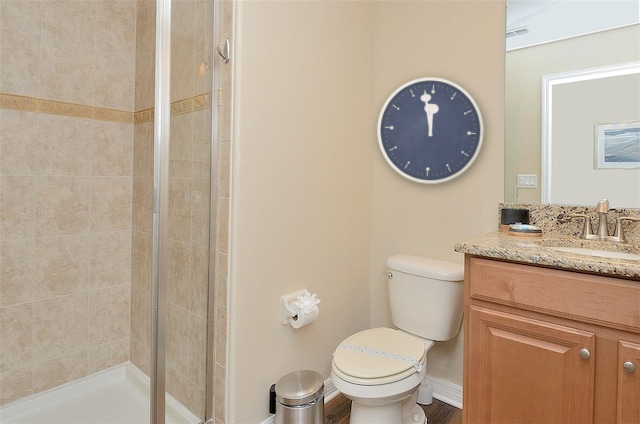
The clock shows **11:58**
